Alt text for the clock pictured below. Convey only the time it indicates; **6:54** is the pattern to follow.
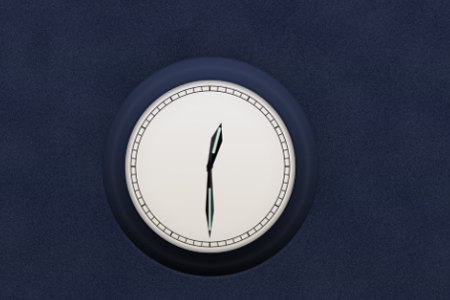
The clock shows **12:30**
